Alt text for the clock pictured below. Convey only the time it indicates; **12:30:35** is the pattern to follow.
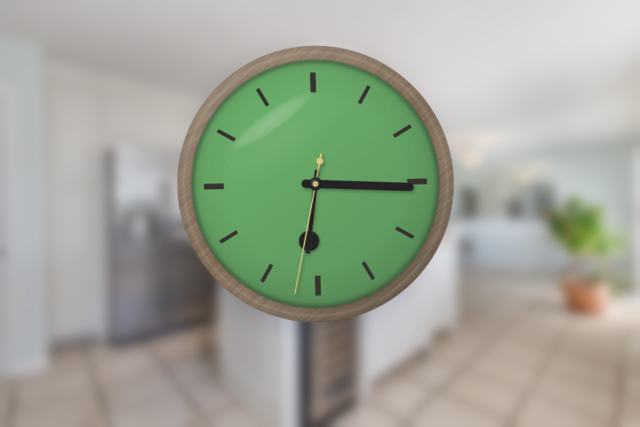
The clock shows **6:15:32**
